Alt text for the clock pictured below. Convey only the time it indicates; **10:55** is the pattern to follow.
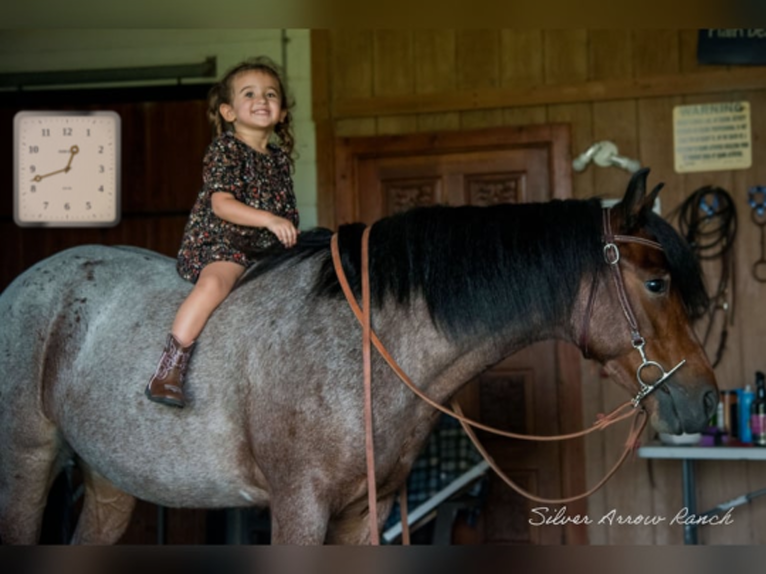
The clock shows **12:42**
